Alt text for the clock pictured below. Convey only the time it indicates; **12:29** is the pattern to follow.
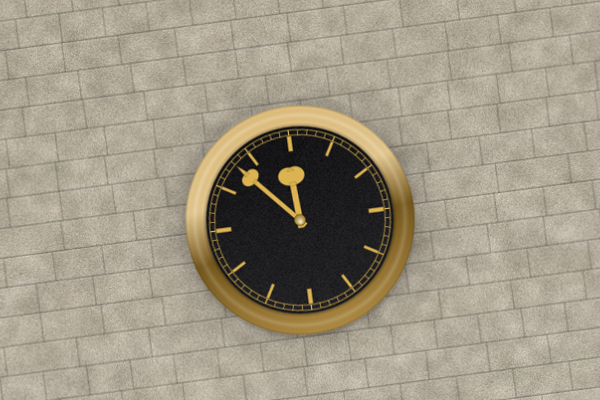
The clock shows **11:53**
